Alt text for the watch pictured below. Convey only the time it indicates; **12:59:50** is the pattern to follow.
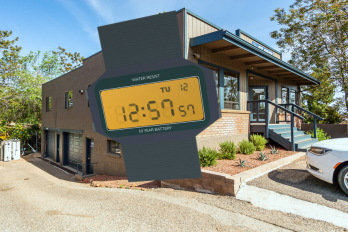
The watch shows **12:57:57**
